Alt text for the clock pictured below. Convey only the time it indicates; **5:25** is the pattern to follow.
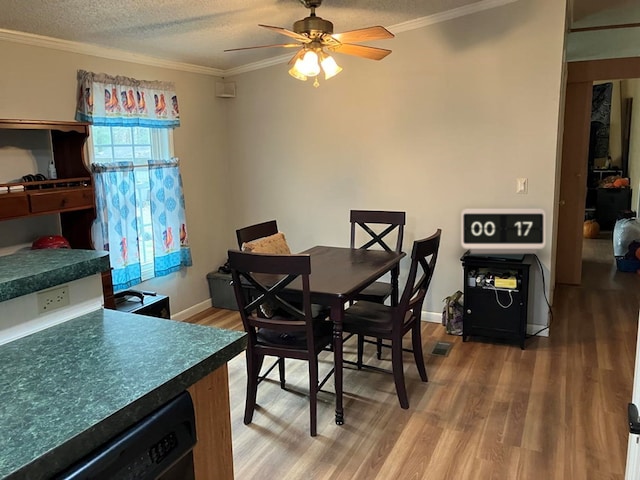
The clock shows **0:17**
